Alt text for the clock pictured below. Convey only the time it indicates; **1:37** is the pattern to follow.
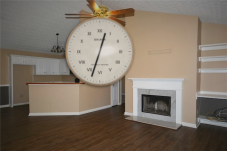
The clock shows **12:33**
